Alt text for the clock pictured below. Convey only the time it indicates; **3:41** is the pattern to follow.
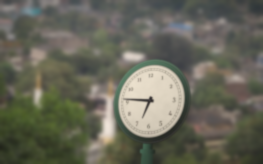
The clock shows **6:46**
